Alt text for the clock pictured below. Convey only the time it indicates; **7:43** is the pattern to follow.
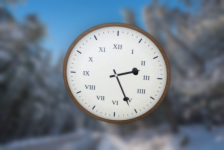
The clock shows **2:26**
